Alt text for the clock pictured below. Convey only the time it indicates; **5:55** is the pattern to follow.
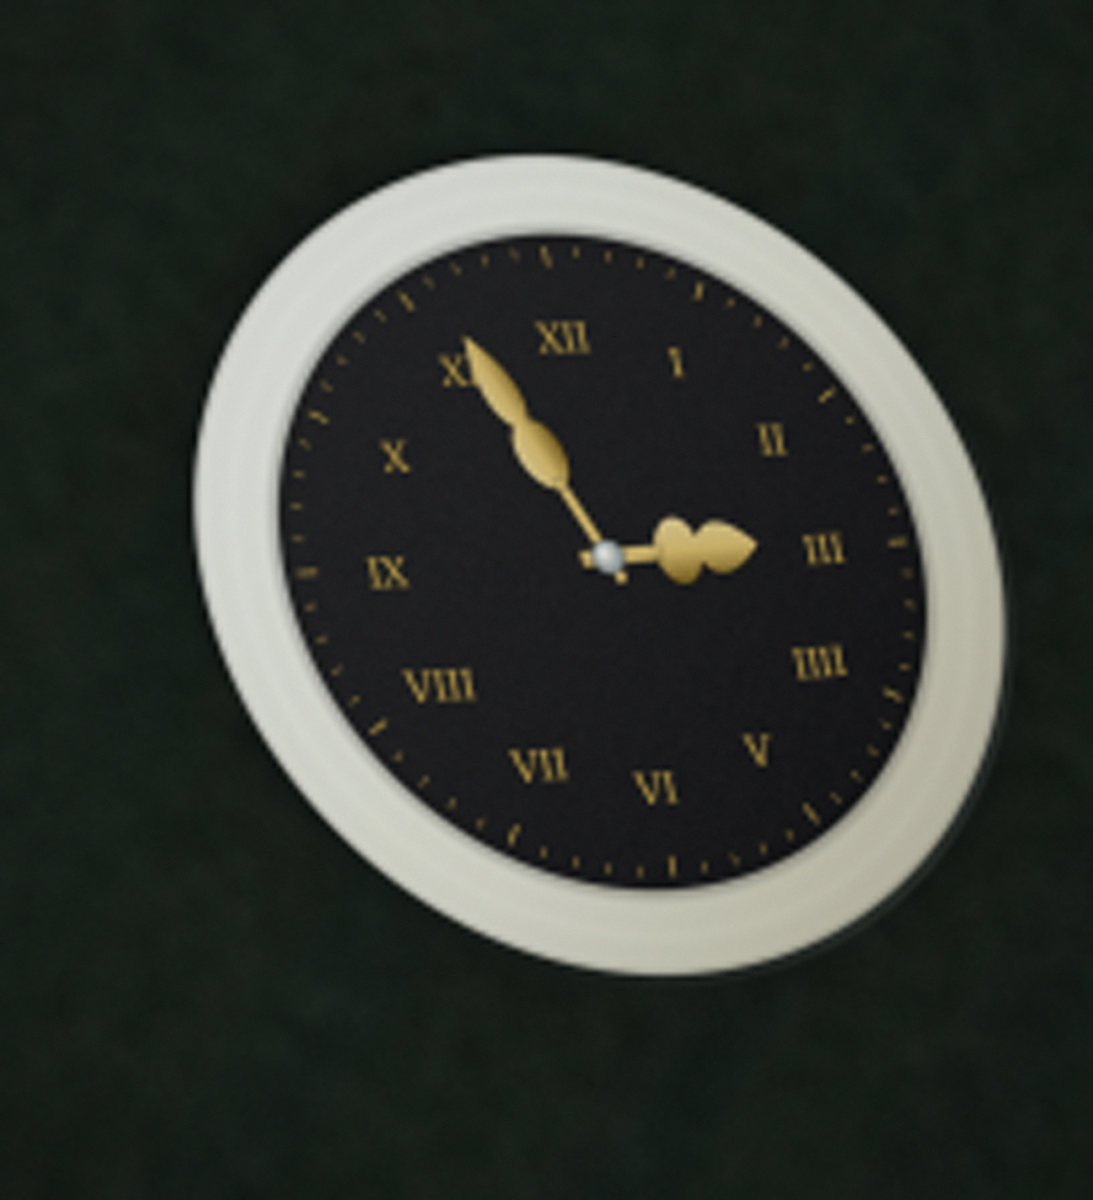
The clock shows **2:56**
